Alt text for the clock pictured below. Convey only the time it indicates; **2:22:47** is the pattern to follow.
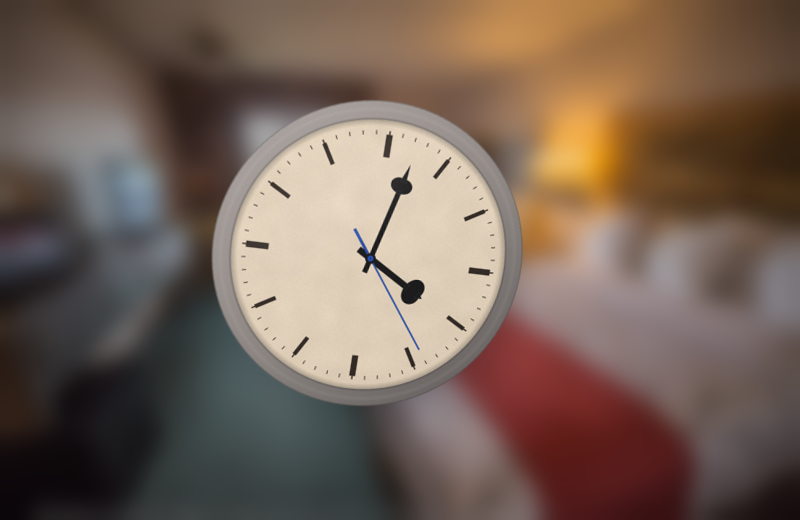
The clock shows **4:02:24**
